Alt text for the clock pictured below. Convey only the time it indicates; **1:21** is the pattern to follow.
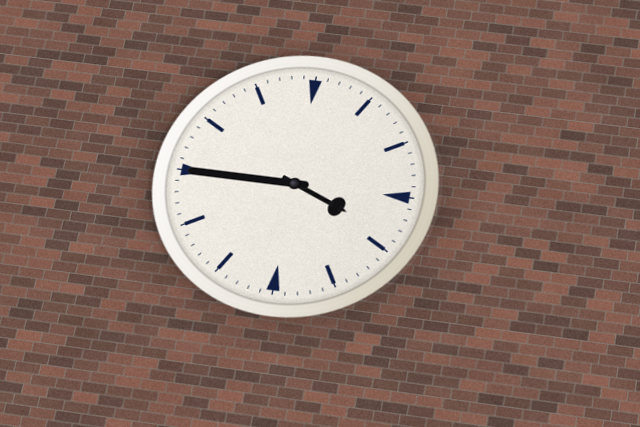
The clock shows **3:45**
